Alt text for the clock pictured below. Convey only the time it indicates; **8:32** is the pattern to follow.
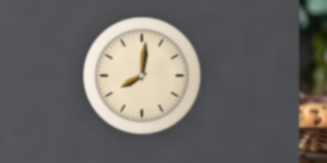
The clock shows **8:01**
